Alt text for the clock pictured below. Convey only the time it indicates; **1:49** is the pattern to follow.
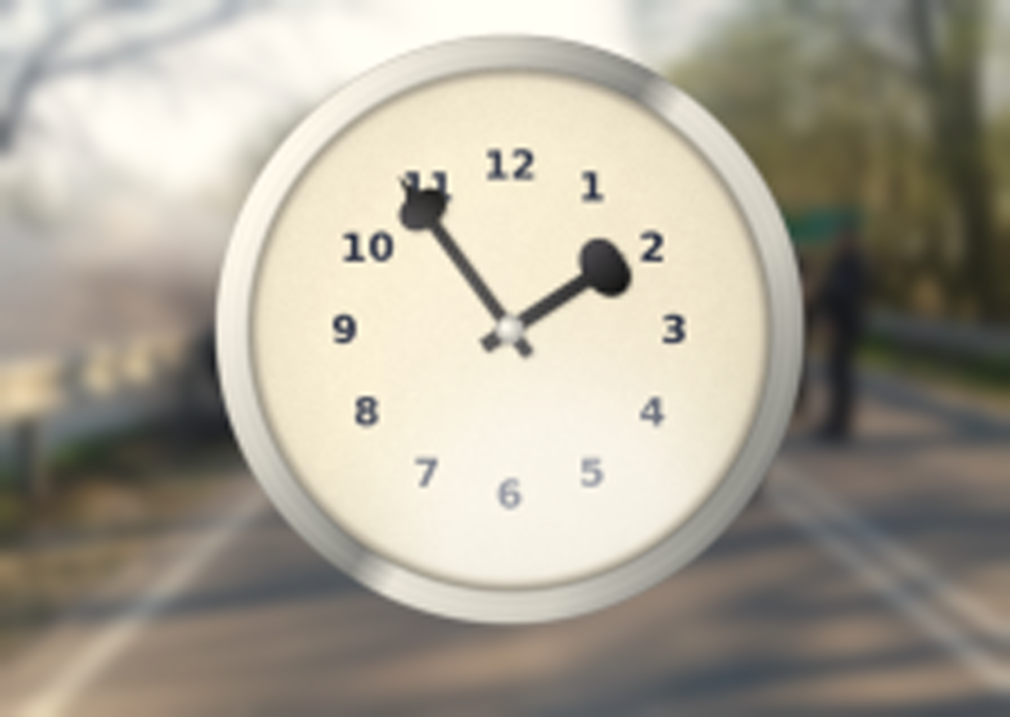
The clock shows **1:54**
